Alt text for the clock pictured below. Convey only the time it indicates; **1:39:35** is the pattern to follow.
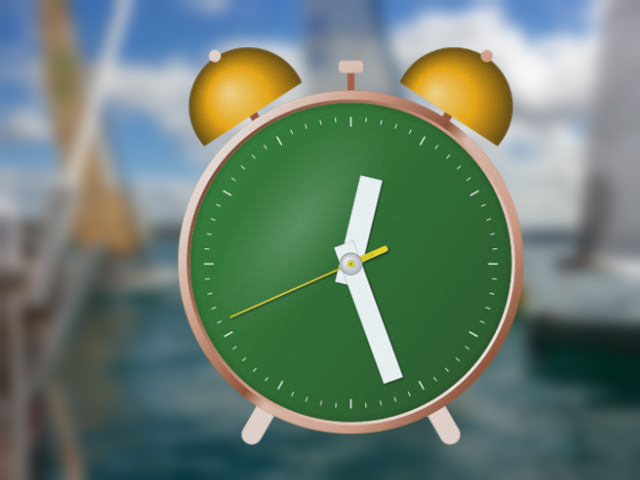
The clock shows **12:26:41**
